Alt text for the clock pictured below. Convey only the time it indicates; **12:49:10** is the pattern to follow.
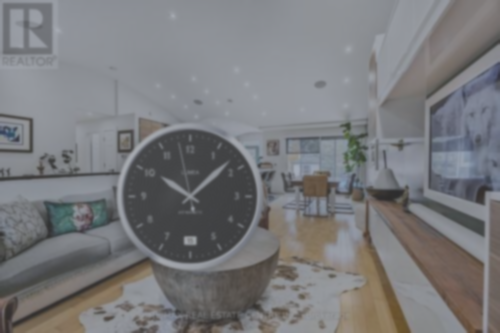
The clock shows **10:07:58**
